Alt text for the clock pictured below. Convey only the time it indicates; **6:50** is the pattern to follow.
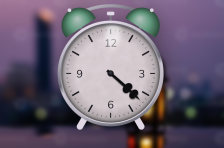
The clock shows **4:22**
